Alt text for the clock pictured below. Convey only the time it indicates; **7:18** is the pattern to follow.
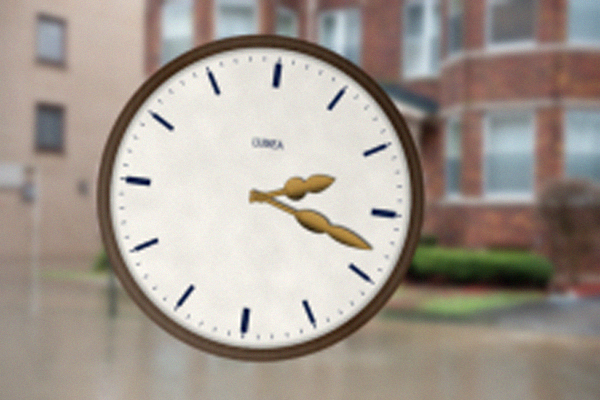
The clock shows **2:18**
